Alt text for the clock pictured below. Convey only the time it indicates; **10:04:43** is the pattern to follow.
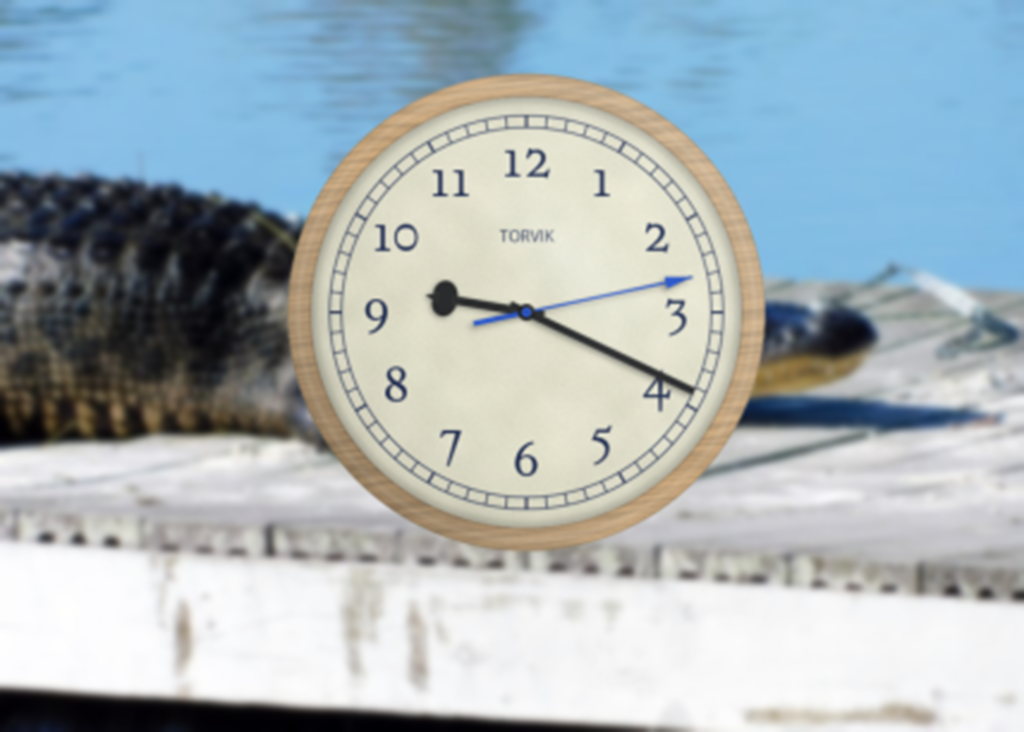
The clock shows **9:19:13**
